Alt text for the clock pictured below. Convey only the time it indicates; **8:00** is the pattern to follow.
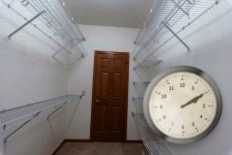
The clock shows **2:10**
